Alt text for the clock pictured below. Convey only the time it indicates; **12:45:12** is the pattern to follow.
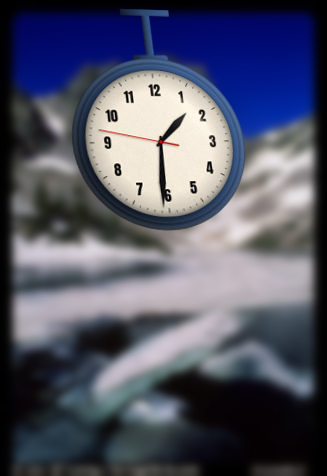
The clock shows **1:30:47**
